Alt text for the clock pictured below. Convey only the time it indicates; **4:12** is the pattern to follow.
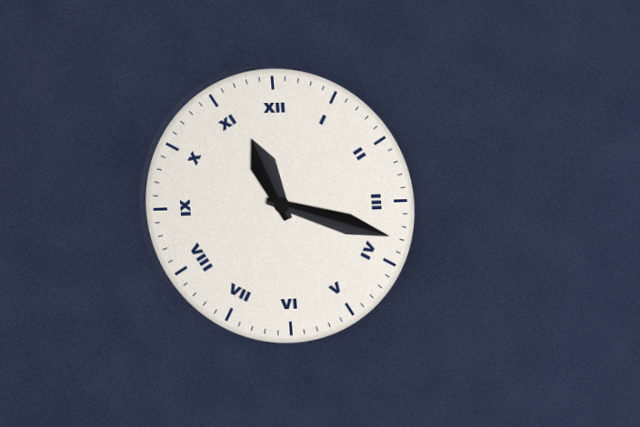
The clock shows **11:18**
